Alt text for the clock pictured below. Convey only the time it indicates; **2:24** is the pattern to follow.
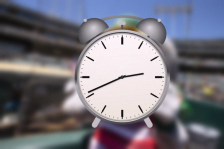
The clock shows **2:41**
